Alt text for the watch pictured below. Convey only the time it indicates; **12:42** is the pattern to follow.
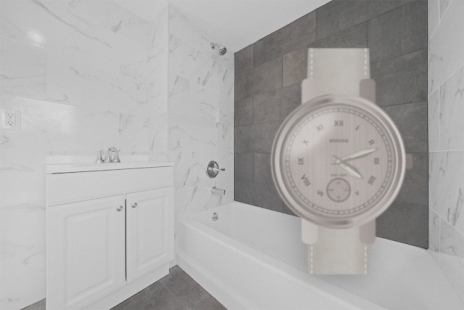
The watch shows **4:12**
